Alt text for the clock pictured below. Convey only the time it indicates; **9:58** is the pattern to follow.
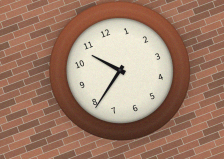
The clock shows **10:39**
